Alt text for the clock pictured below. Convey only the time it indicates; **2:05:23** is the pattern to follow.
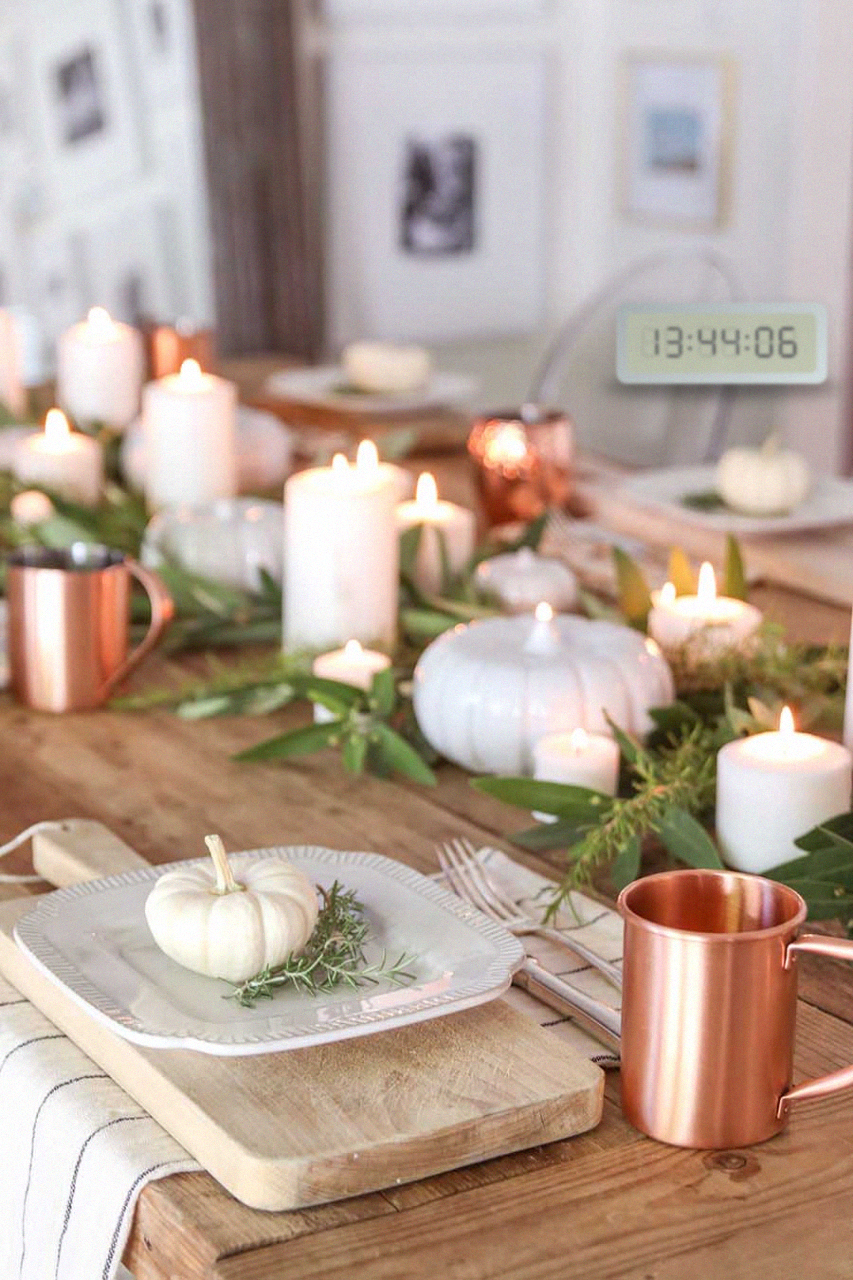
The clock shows **13:44:06**
